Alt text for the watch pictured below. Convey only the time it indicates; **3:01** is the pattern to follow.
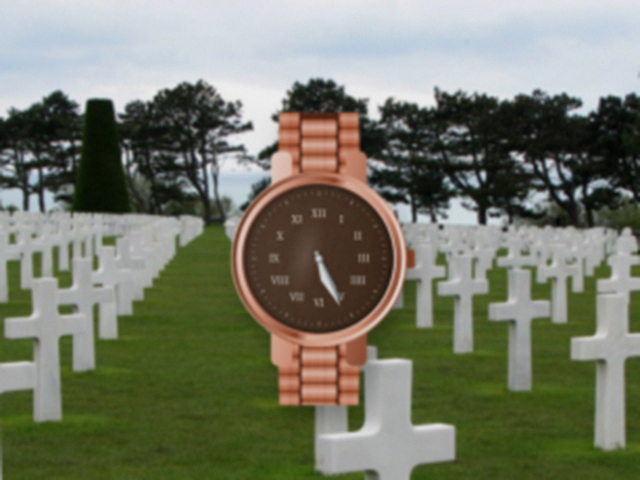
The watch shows **5:26**
